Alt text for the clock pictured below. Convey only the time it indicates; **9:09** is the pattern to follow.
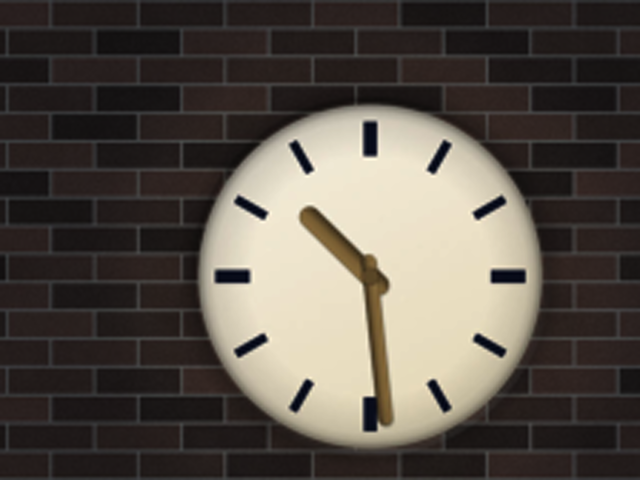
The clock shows **10:29**
